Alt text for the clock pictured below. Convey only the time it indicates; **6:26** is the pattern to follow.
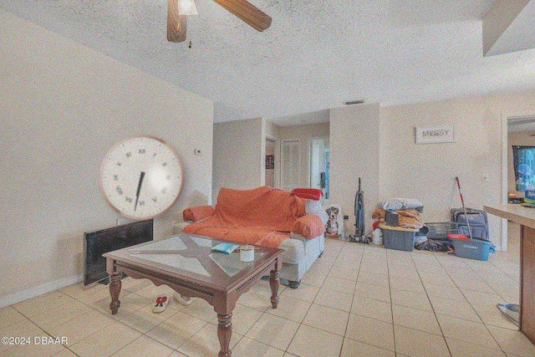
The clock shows **6:32**
